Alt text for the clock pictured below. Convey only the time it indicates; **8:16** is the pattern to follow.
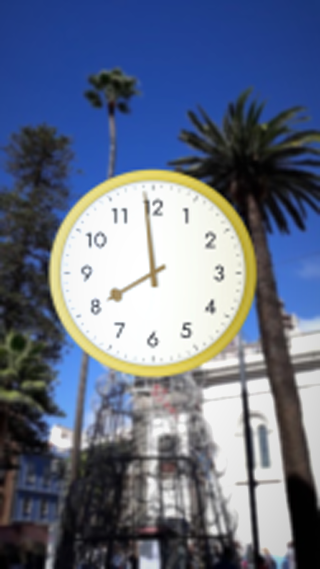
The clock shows **7:59**
